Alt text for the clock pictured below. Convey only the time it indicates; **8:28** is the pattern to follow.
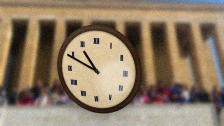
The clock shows **10:49**
